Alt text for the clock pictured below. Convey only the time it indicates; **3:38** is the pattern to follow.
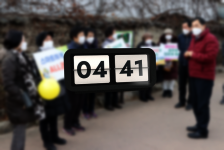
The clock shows **4:41**
